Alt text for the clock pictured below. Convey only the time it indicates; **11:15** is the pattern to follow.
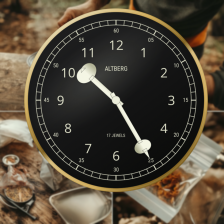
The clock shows **10:25**
